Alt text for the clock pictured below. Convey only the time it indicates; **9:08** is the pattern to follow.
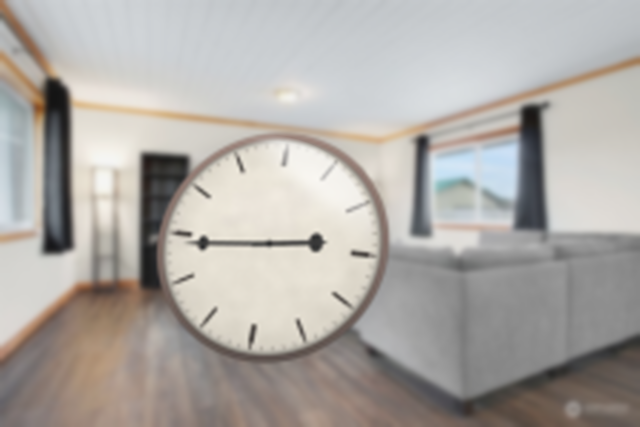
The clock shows **2:44**
